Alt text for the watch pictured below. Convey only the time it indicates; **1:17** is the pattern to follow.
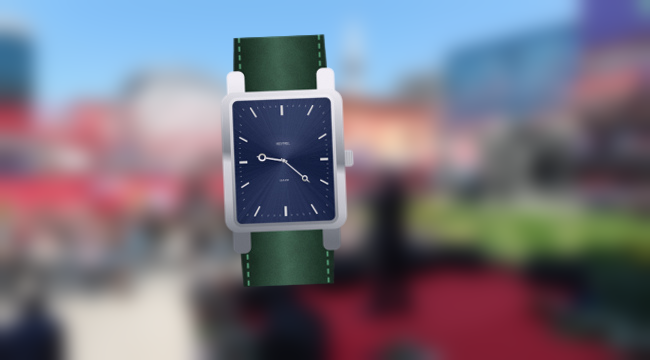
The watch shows **9:22**
